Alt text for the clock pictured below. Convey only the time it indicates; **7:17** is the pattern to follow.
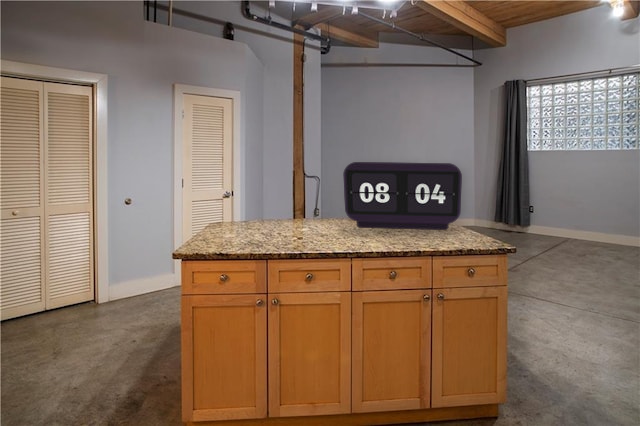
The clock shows **8:04**
